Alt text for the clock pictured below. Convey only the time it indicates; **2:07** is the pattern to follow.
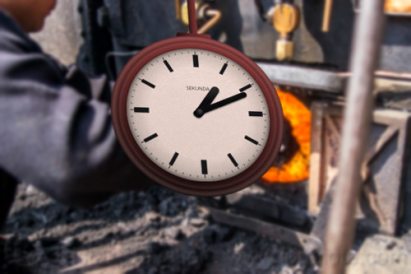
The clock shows **1:11**
